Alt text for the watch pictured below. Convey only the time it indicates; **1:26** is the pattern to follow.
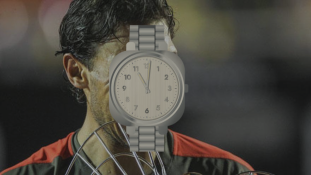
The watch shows **11:01**
